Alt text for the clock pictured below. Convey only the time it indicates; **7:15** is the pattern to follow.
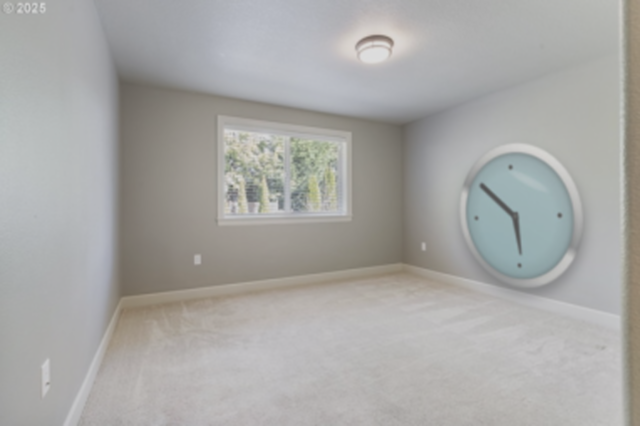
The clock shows **5:52**
